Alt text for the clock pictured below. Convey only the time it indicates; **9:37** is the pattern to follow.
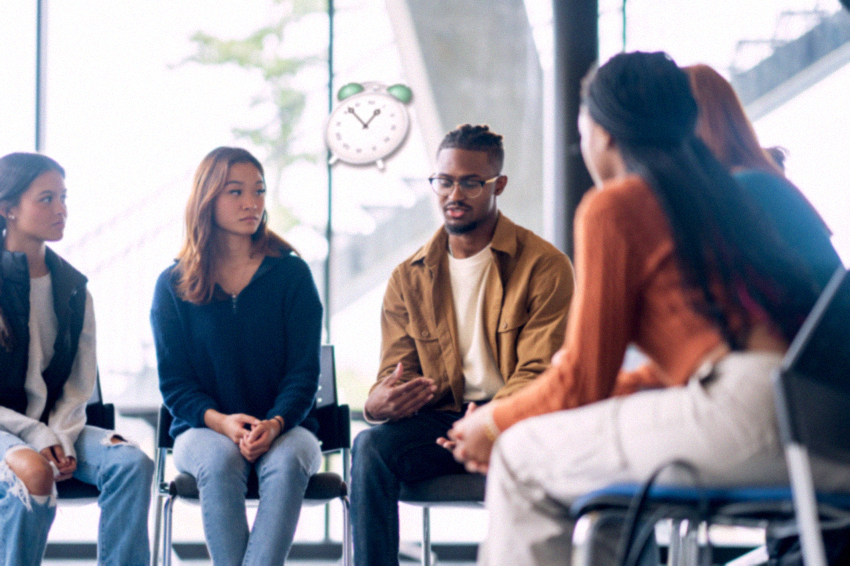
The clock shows **12:52**
